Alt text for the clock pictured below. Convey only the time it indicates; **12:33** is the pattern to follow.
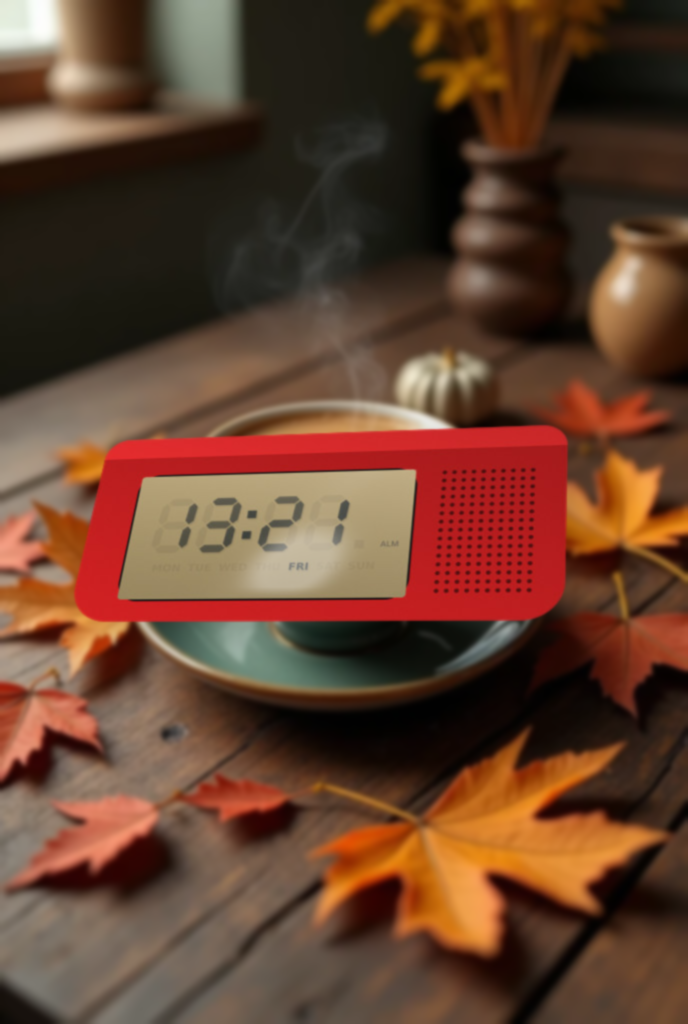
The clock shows **13:21**
